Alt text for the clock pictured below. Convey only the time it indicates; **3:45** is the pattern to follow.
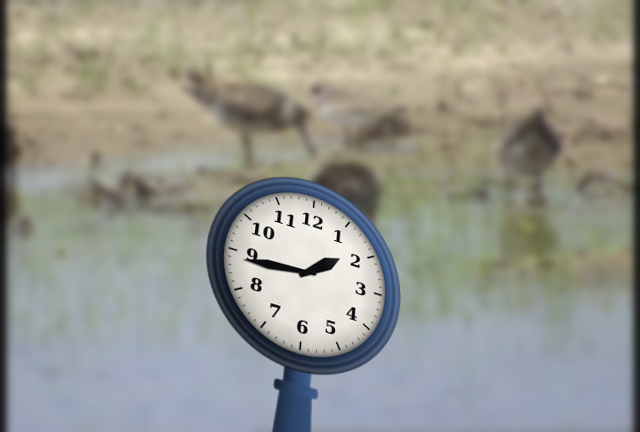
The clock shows **1:44**
